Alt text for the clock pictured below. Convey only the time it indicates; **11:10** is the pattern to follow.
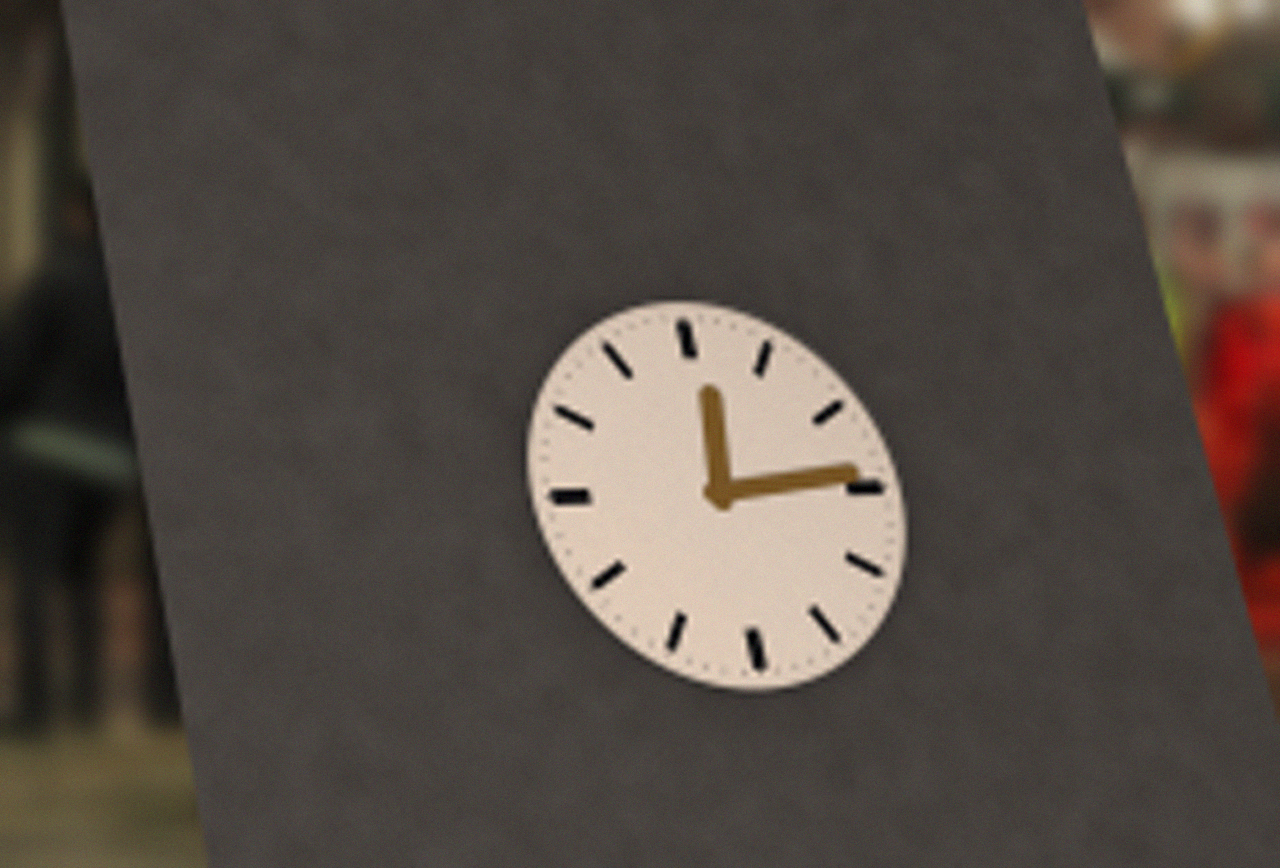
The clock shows **12:14**
